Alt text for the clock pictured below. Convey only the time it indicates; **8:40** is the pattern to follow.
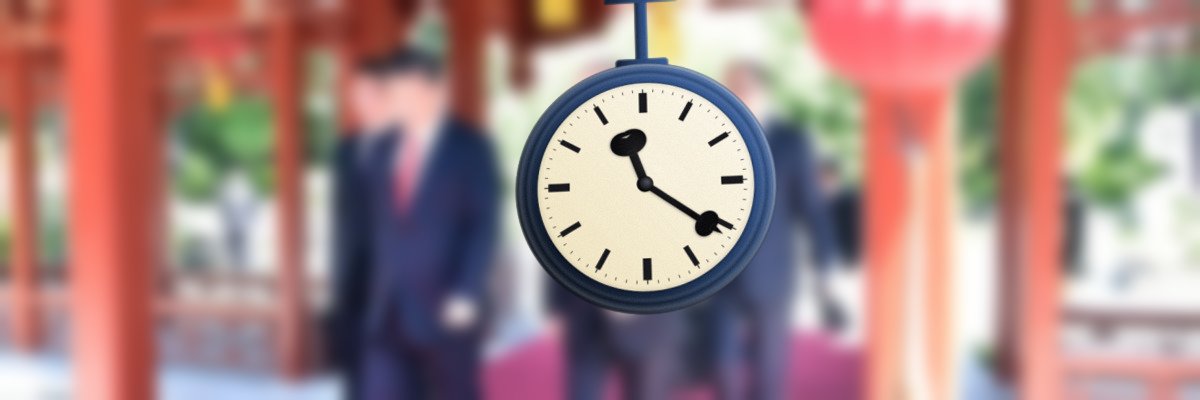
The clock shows **11:21**
